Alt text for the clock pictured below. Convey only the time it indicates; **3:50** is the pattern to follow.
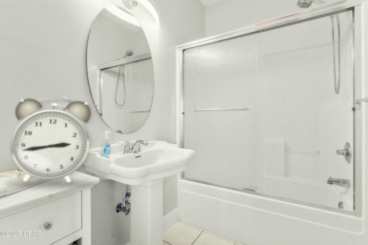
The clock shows **2:43**
